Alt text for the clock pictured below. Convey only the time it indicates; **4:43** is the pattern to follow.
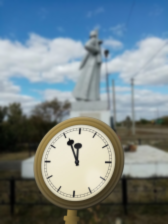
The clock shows **11:56**
